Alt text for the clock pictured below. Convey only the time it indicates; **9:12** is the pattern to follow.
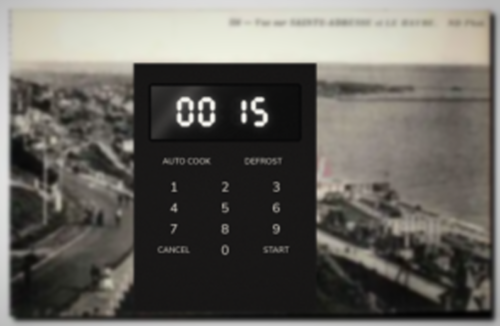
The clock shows **0:15**
